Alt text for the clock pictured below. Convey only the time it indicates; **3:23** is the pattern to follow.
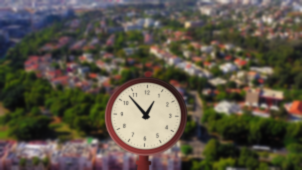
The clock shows **12:53**
